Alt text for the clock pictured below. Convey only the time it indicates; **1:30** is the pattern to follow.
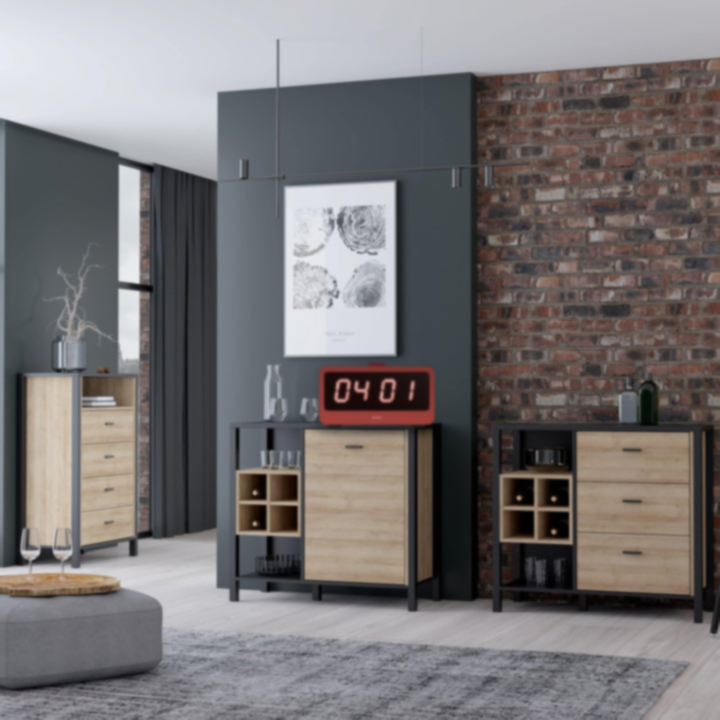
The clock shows **4:01**
